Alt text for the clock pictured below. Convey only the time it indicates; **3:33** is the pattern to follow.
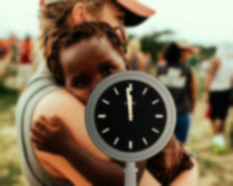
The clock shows **11:59**
